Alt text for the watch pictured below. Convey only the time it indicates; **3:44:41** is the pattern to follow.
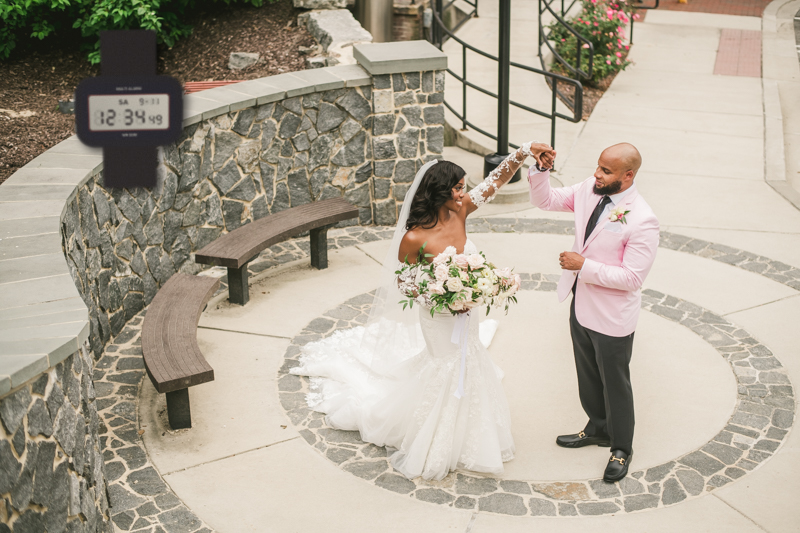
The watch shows **12:34:49**
